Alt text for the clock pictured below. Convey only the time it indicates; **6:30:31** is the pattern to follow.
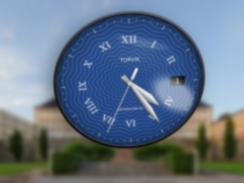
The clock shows **4:24:34**
